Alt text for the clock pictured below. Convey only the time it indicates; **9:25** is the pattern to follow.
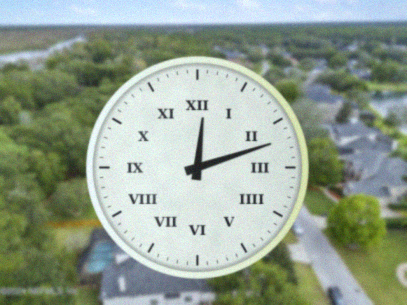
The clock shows **12:12**
